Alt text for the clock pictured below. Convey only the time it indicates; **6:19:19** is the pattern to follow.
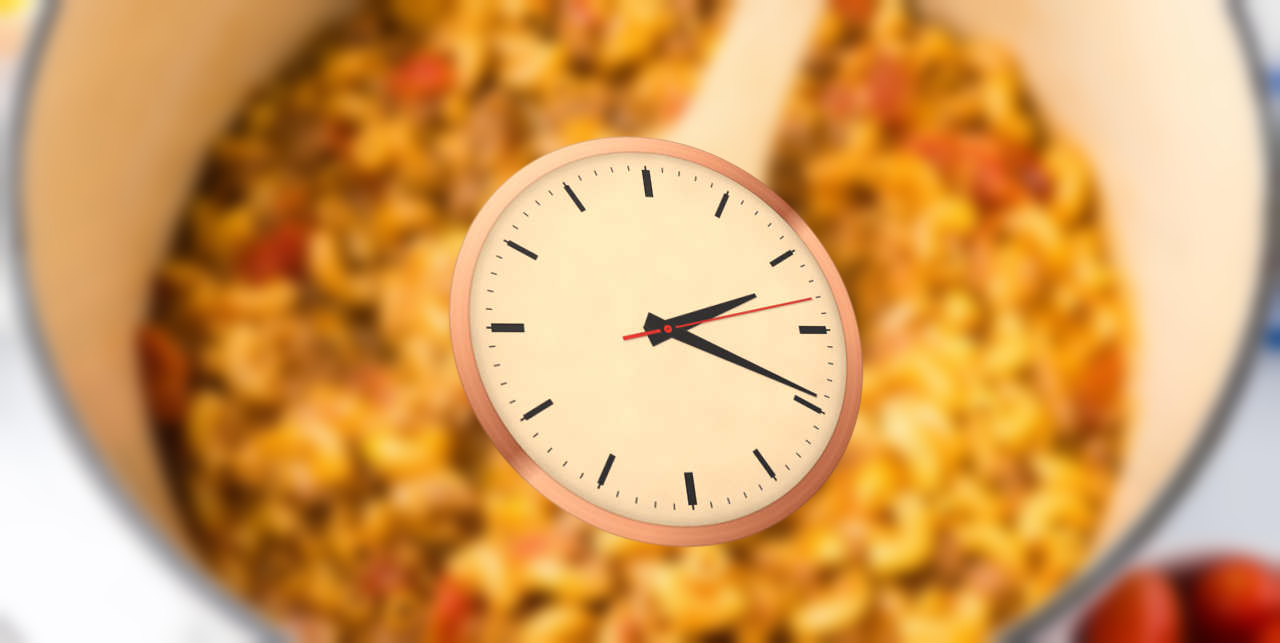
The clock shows **2:19:13**
